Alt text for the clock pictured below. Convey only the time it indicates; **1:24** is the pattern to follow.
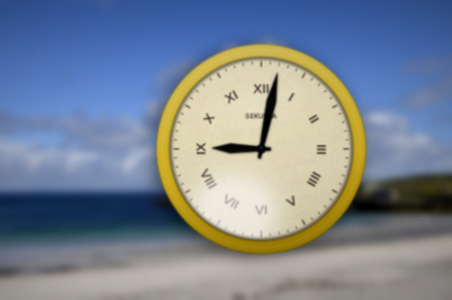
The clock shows **9:02**
